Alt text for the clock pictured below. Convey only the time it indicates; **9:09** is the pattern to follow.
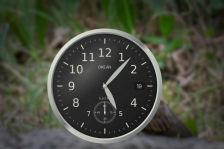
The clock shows **5:07**
